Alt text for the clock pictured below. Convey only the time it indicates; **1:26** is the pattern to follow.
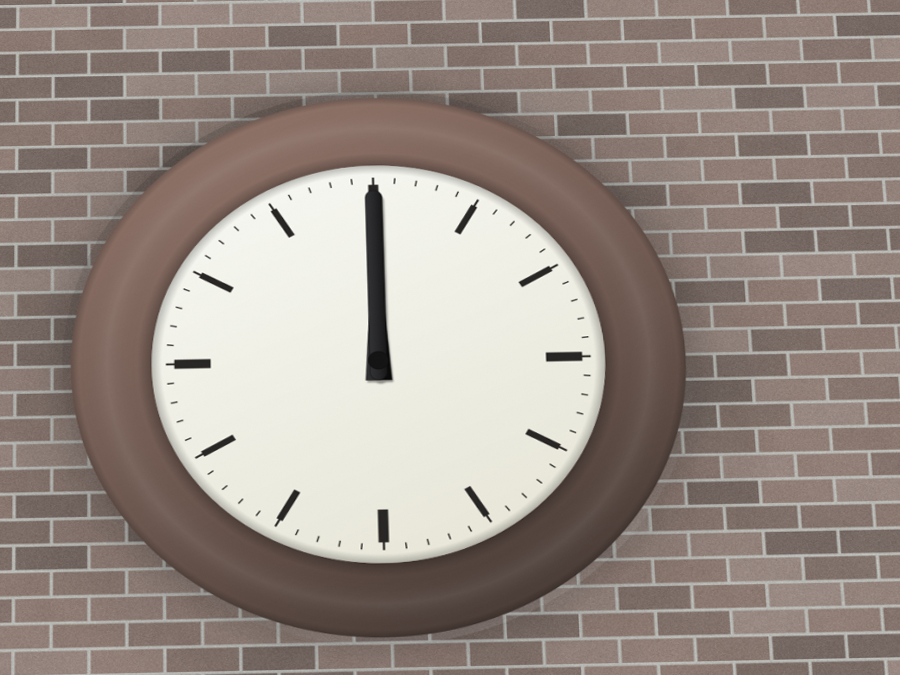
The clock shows **12:00**
